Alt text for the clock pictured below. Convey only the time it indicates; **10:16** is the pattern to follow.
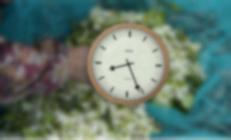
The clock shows **8:26**
